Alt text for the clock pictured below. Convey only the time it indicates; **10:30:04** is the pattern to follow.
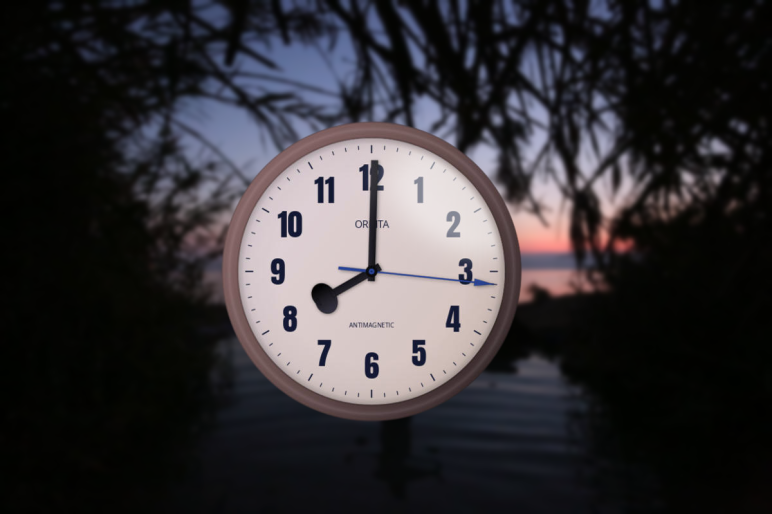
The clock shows **8:00:16**
